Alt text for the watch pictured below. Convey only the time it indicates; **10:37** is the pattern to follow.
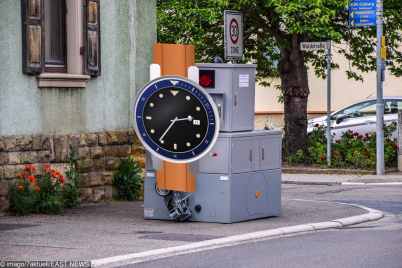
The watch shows **2:36**
